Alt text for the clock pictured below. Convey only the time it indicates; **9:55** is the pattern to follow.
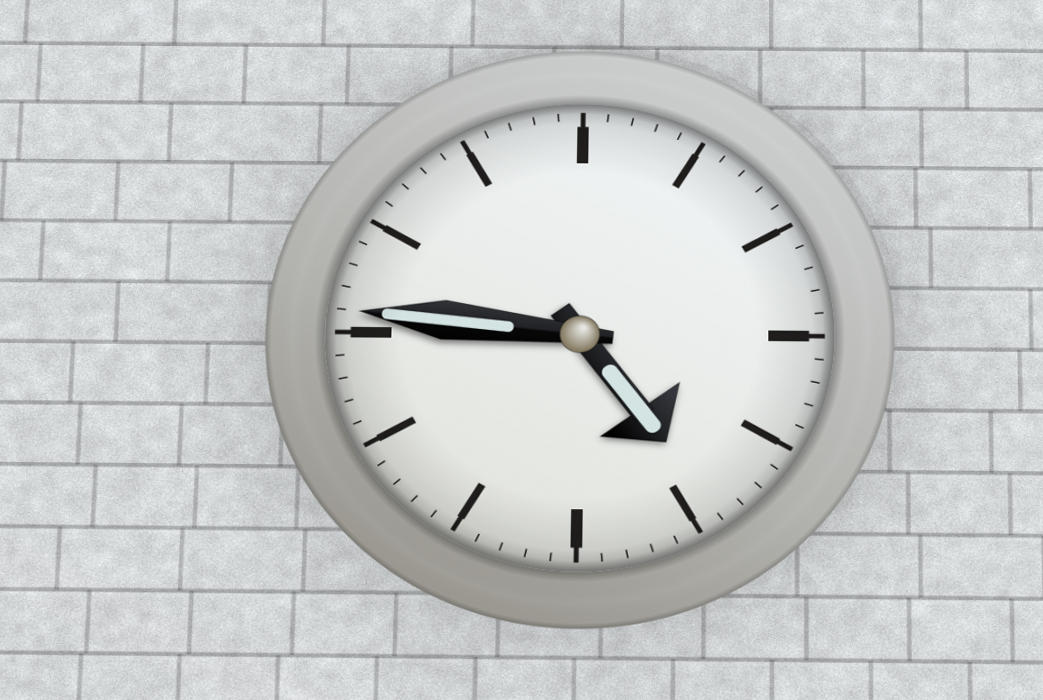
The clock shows **4:46**
